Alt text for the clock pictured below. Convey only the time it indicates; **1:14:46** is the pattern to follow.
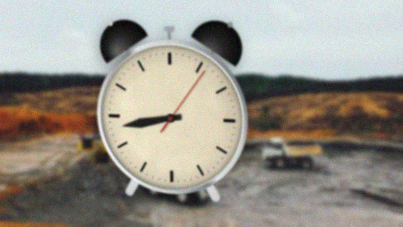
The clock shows **8:43:06**
